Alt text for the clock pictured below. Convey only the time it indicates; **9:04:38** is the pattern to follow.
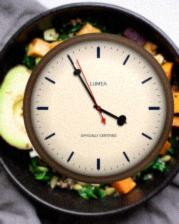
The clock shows **3:54:56**
